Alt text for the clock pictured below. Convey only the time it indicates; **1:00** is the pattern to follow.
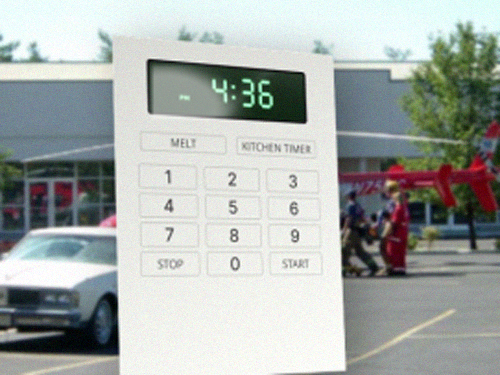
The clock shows **4:36**
